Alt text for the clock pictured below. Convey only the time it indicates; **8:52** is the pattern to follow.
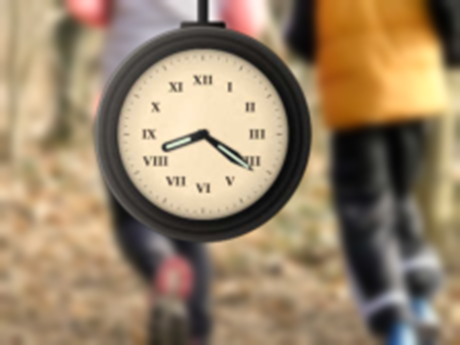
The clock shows **8:21**
